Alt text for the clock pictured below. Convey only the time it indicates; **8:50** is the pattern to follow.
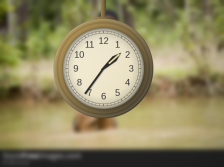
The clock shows **1:36**
